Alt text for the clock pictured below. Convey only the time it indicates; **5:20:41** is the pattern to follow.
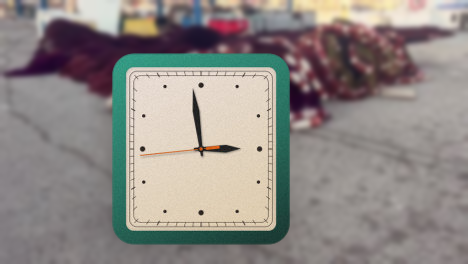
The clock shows **2:58:44**
